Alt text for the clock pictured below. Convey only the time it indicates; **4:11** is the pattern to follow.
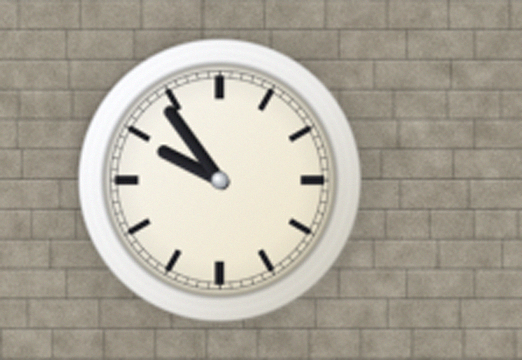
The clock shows **9:54**
